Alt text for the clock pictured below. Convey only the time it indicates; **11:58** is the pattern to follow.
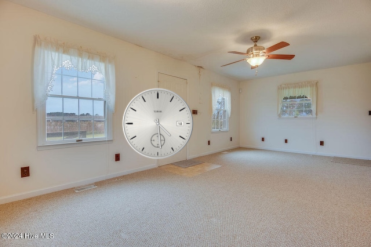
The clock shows **4:29**
